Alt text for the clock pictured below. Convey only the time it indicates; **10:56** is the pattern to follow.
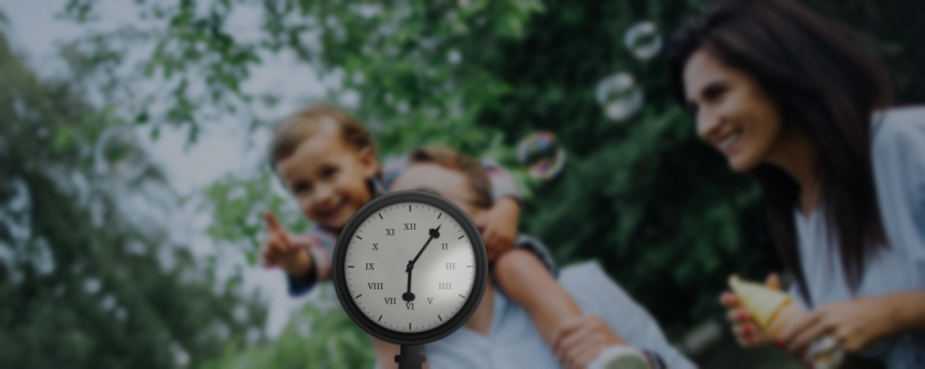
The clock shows **6:06**
